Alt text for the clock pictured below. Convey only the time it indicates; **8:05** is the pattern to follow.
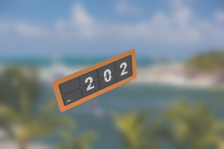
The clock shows **2:02**
